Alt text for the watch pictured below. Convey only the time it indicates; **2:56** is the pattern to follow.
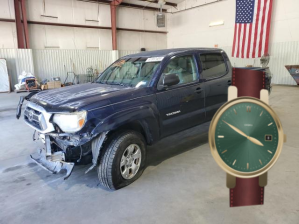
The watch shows **3:50**
